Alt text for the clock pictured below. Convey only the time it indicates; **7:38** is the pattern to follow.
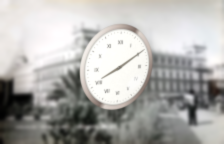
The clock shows **8:10**
